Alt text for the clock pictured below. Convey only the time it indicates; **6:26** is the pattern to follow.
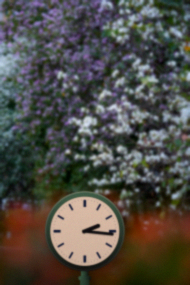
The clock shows **2:16**
